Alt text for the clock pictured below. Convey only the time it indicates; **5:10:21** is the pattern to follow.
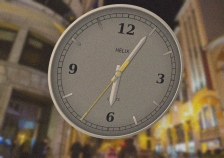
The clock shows **6:04:35**
